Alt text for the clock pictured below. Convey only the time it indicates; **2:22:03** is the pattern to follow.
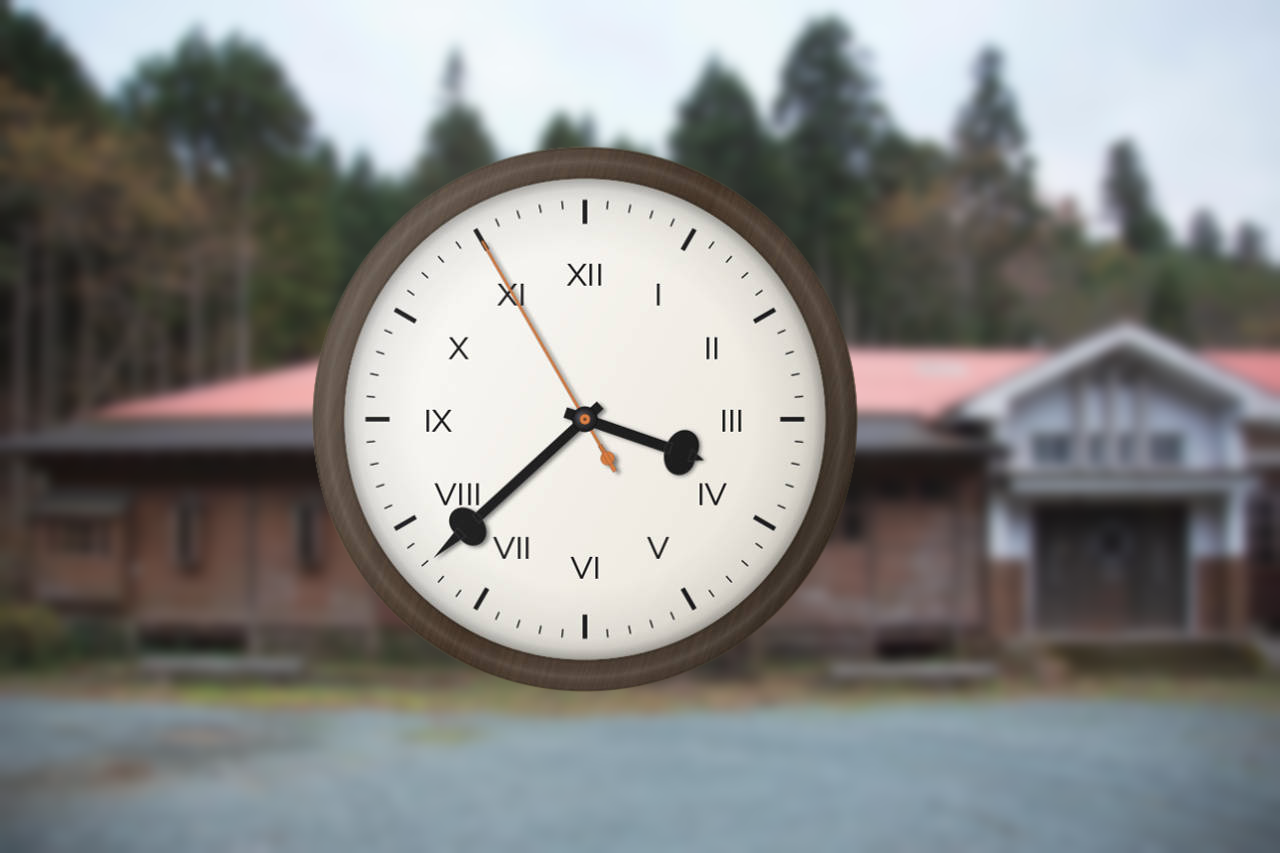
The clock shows **3:37:55**
